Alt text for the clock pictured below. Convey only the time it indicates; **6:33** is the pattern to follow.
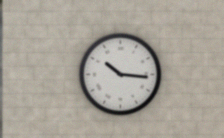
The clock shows **10:16**
